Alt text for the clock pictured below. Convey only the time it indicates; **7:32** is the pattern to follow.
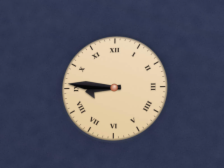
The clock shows **8:46**
